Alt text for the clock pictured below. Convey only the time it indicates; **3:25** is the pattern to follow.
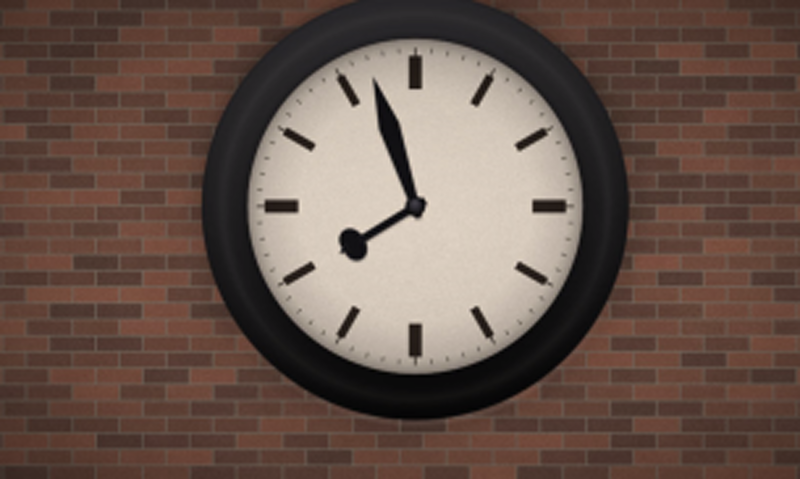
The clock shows **7:57**
